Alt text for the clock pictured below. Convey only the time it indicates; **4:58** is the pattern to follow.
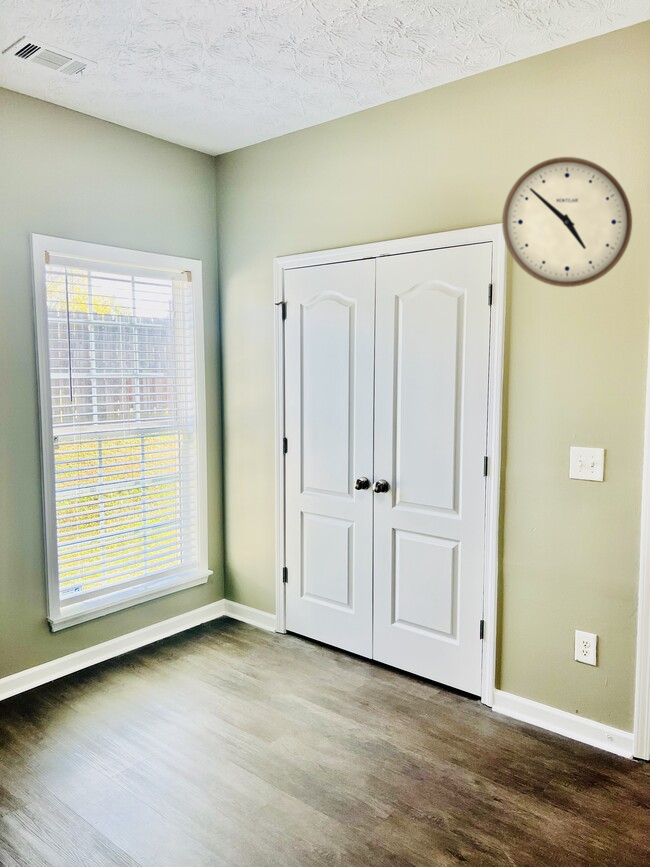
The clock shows **4:52**
